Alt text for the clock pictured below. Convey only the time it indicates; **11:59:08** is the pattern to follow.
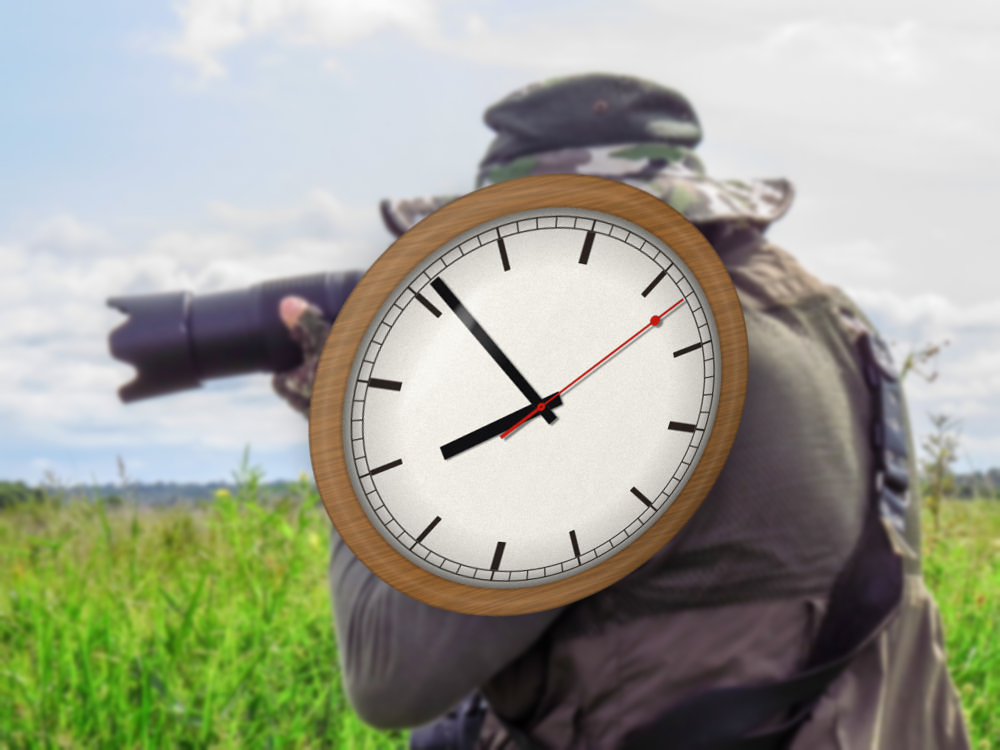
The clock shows **7:51:07**
